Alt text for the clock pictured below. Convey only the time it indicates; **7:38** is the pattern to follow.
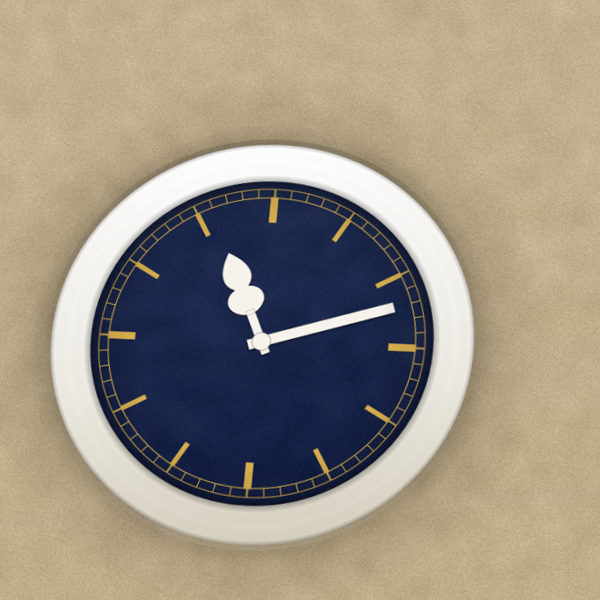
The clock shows **11:12**
